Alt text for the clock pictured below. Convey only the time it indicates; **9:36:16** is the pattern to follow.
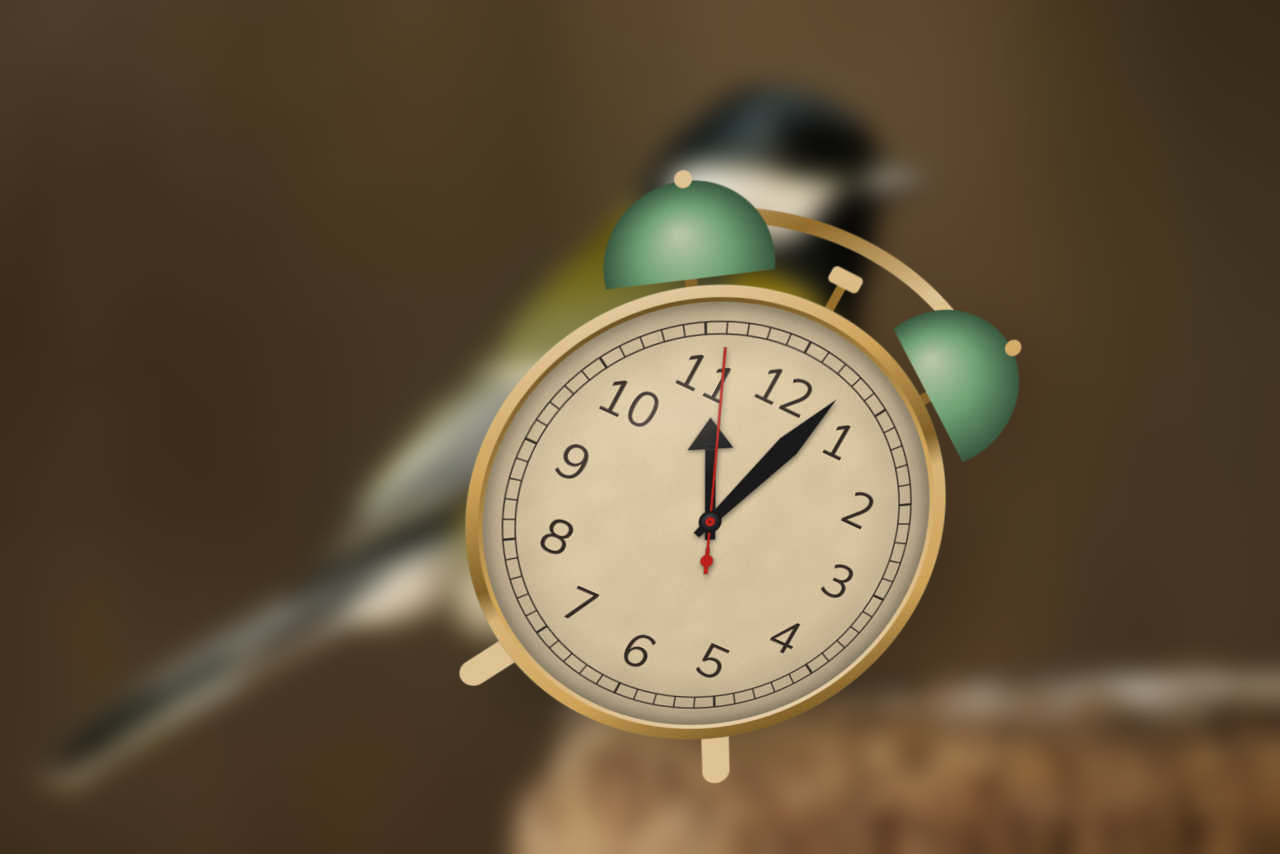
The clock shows **11:02:56**
